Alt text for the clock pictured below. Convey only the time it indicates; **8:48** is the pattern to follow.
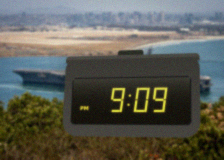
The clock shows **9:09**
